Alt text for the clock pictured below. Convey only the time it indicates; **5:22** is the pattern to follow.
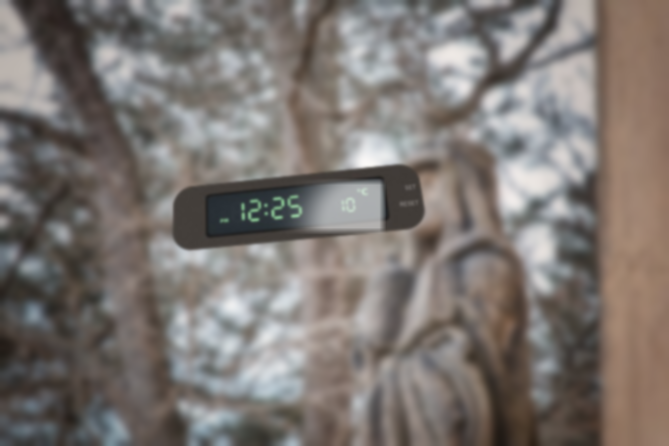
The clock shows **12:25**
